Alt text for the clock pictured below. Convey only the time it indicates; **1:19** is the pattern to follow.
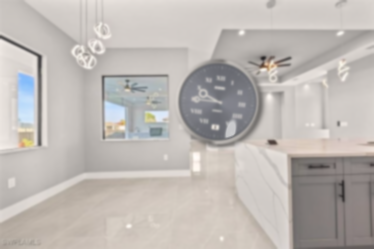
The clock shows **9:45**
